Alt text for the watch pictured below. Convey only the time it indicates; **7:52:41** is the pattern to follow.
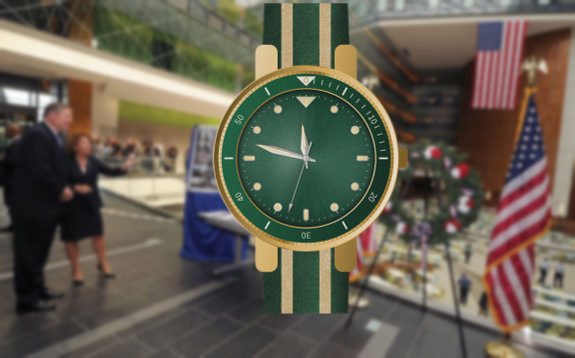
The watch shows **11:47:33**
